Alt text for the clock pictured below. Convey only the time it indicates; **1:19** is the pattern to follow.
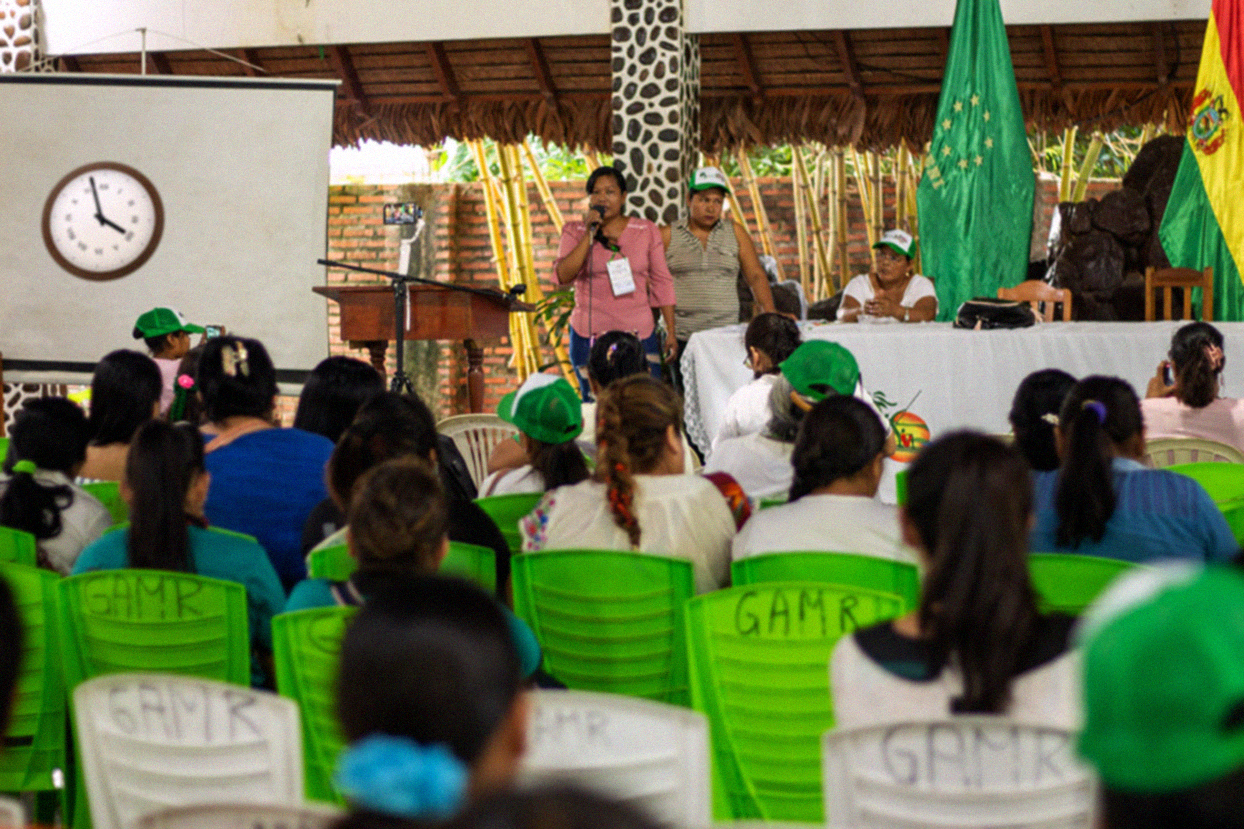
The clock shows **3:57**
